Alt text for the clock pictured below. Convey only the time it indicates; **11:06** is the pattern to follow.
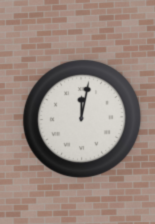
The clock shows **12:02**
